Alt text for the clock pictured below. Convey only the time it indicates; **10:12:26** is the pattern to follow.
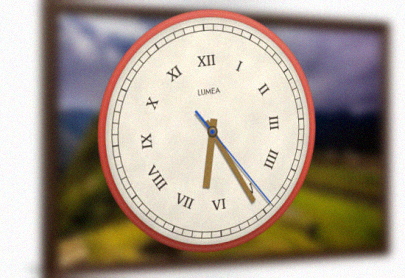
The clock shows **6:25:24**
